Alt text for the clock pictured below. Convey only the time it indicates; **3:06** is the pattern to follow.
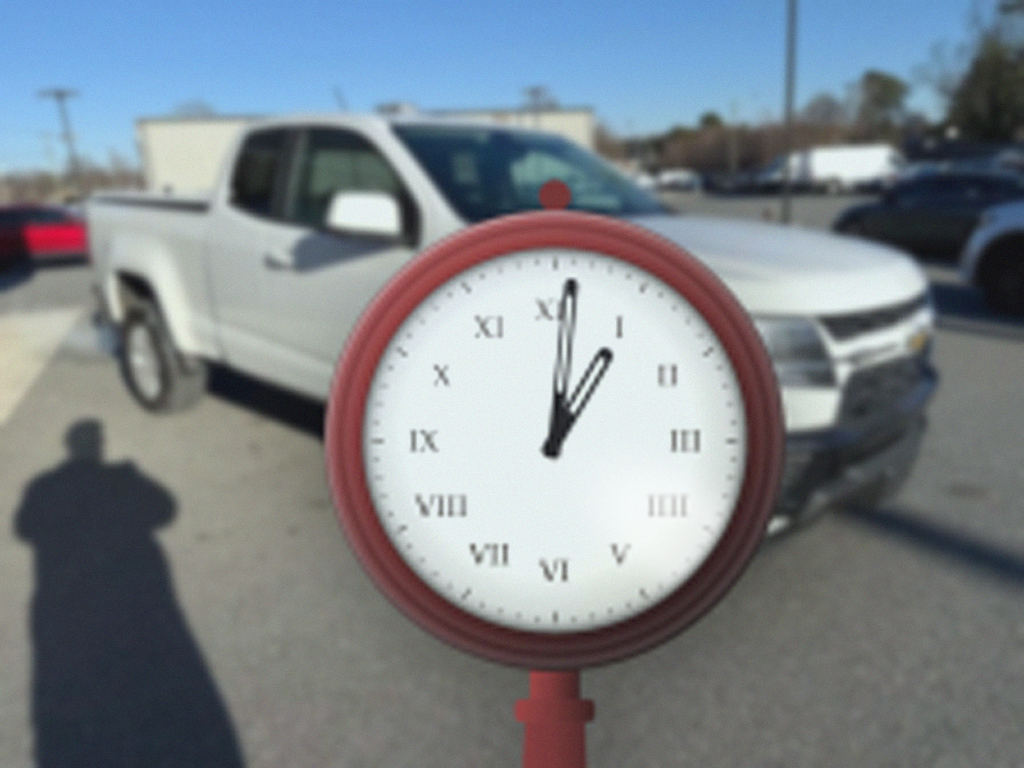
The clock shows **1:01**
